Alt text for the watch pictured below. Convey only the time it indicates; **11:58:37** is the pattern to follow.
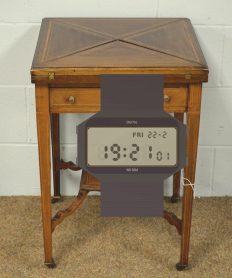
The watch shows **19:21:01**
